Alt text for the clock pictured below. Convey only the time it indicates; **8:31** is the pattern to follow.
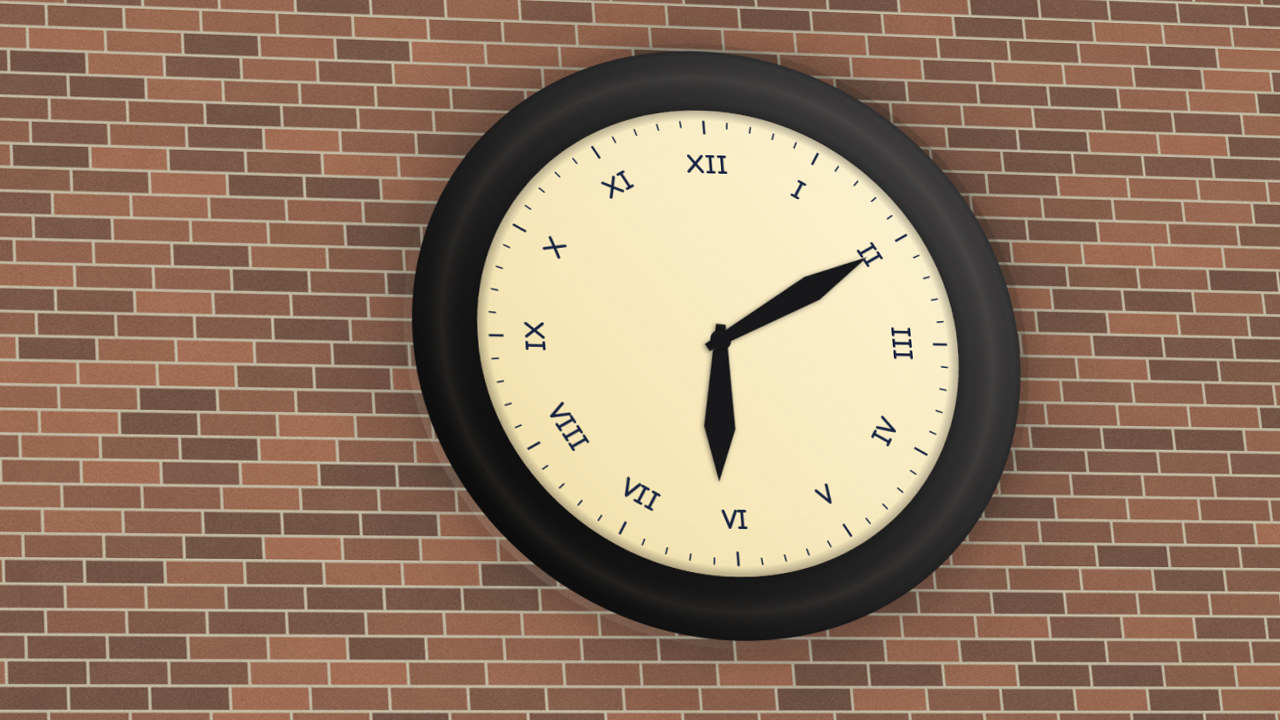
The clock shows **6:10**
